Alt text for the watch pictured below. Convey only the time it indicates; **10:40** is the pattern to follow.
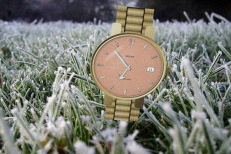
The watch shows **6:53**
